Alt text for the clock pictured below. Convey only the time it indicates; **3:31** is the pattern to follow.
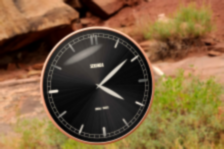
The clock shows **4:09**
